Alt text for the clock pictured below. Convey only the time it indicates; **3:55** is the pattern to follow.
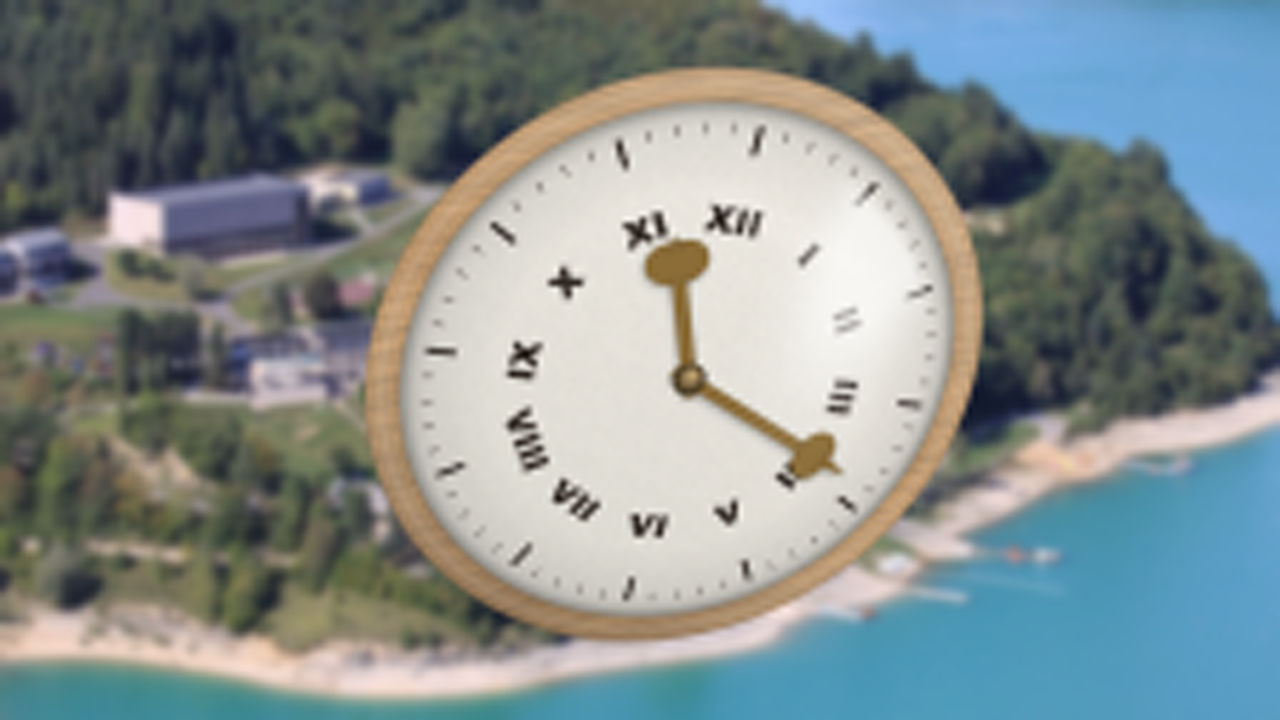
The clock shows **11:19**
